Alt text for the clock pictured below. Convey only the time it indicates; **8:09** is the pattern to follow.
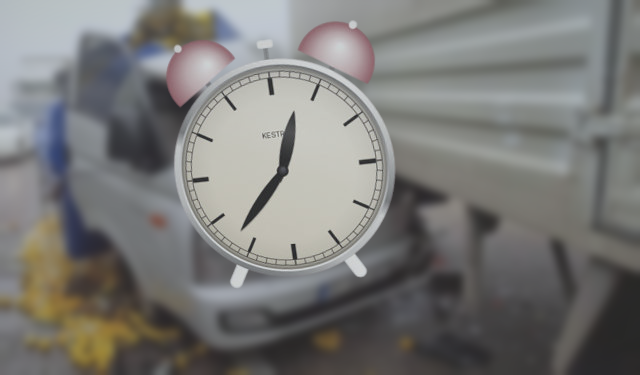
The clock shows **12:37**
